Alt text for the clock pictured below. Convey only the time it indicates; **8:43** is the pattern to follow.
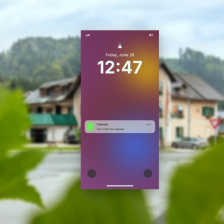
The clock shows **12:47**
